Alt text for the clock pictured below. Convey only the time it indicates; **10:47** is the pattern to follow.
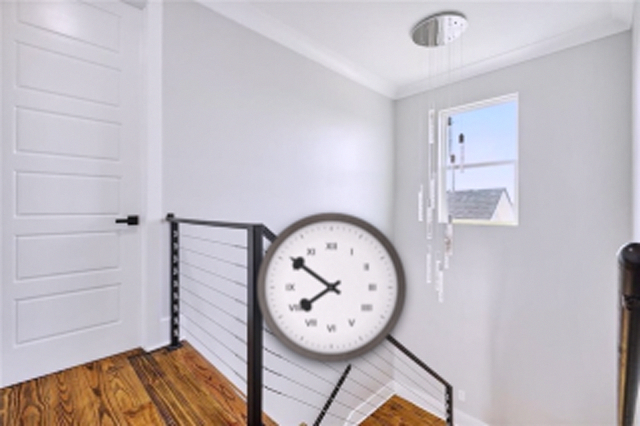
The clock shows **7:51**
